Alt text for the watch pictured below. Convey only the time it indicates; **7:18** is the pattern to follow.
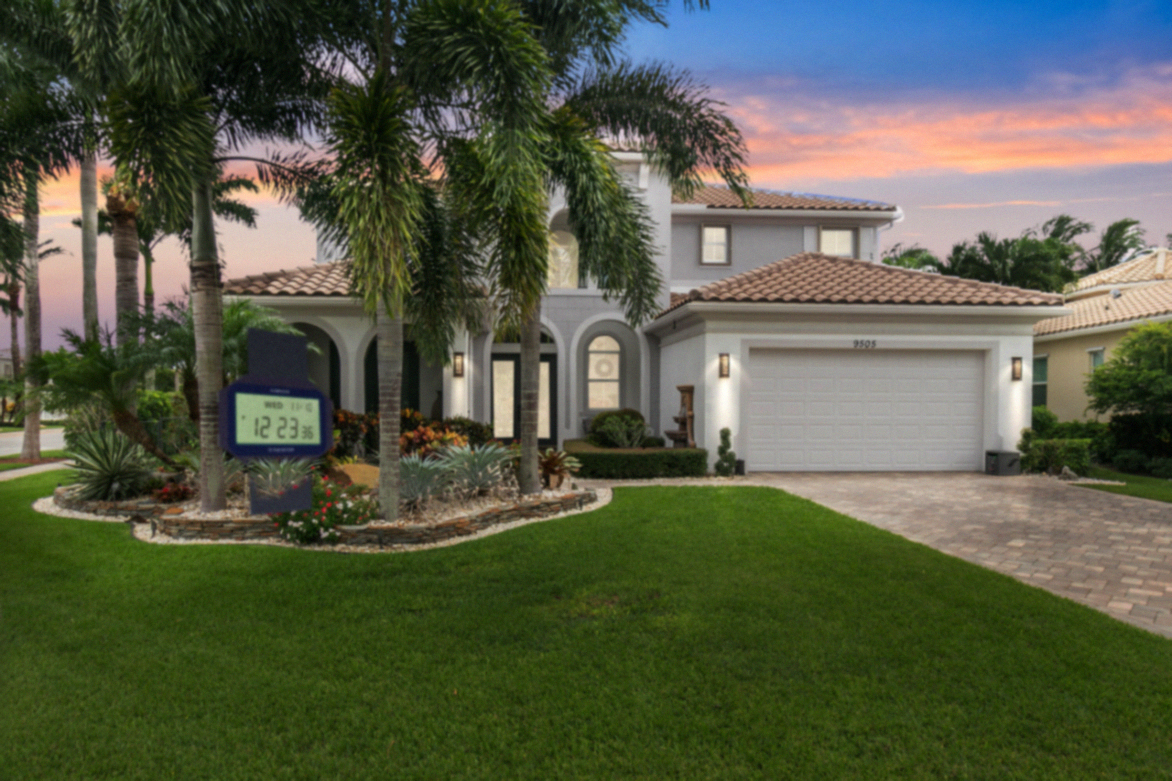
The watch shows **12:23**
